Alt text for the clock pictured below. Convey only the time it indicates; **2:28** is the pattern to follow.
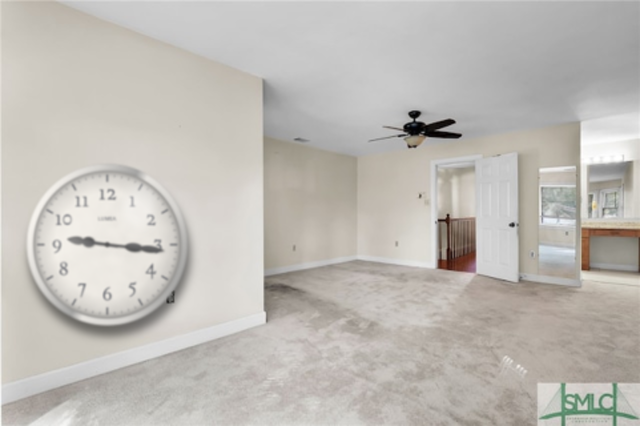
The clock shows **9:16**
